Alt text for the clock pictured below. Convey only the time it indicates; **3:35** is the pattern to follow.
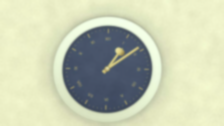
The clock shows **1:09**
